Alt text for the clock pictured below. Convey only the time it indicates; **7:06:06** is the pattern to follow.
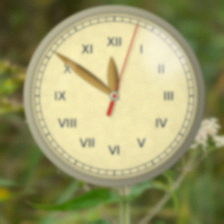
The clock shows **11:51:03**
